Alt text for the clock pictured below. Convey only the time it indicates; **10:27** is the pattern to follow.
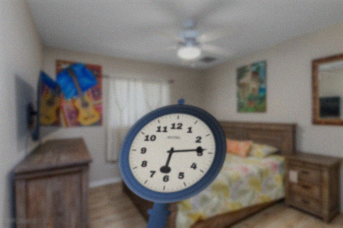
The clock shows **6:14**
